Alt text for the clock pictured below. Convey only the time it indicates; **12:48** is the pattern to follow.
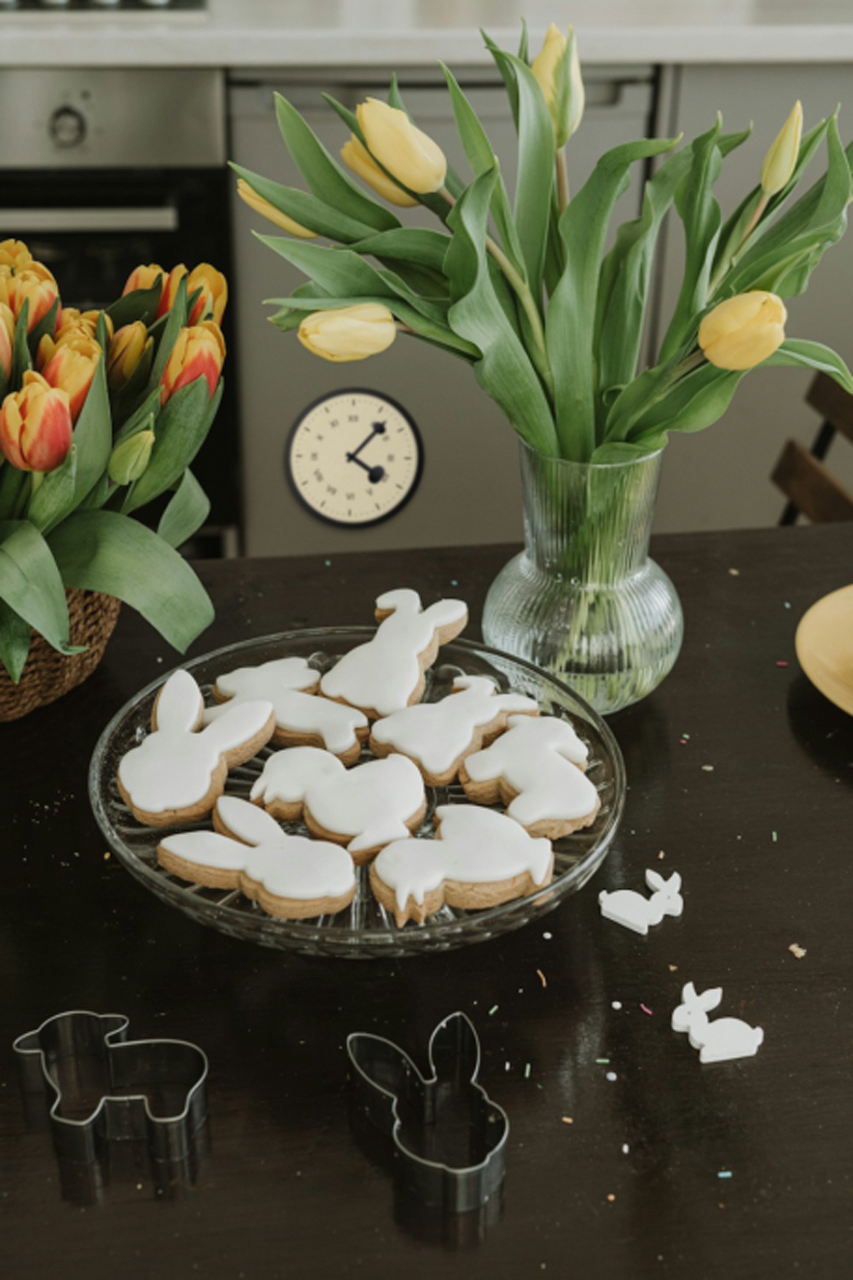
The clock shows **4:07**
